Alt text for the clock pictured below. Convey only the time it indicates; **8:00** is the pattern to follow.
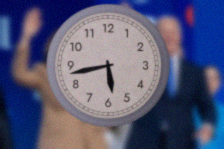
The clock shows **5:43**
